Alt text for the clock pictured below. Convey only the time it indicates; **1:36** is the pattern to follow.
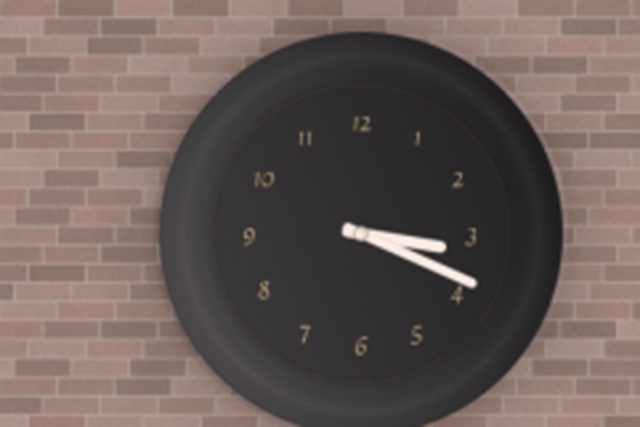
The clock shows **3:19**
